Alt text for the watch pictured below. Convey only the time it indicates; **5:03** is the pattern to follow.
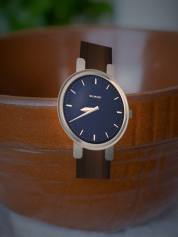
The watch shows **8:40**
